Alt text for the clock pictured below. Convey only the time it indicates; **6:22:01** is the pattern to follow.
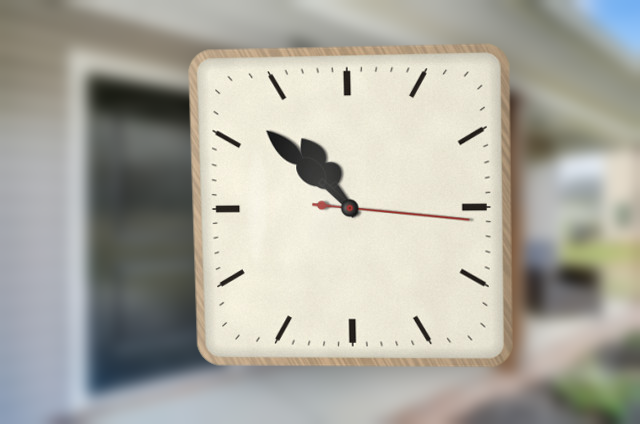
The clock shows **10:52:16**
